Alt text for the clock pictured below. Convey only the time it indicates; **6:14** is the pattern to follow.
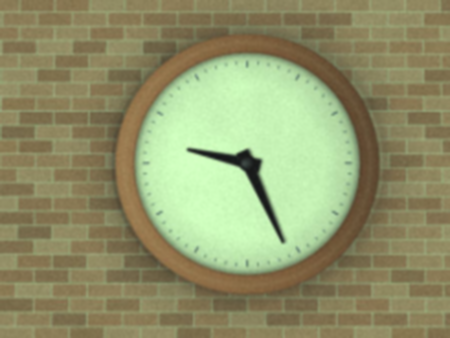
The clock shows **9:26**
